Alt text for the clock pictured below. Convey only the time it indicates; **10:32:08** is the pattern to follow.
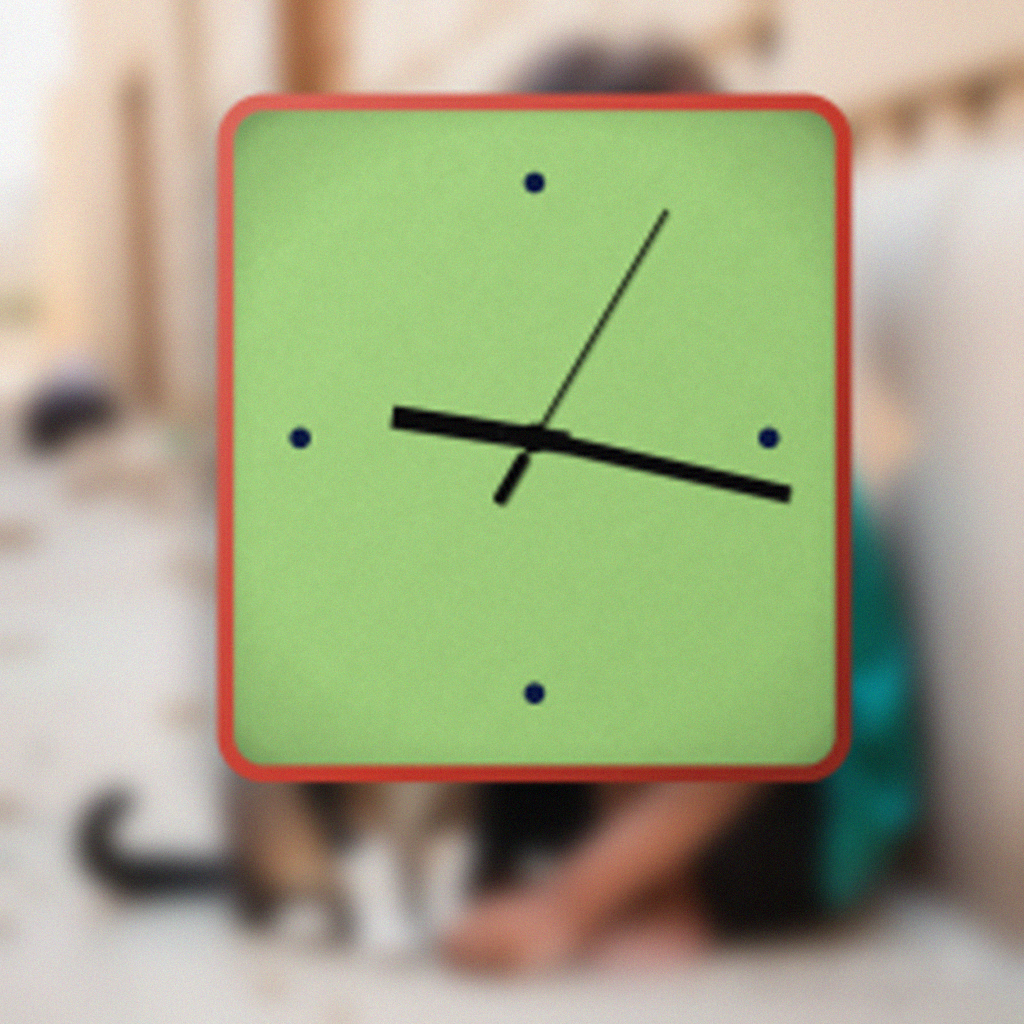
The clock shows **9:17:05**
